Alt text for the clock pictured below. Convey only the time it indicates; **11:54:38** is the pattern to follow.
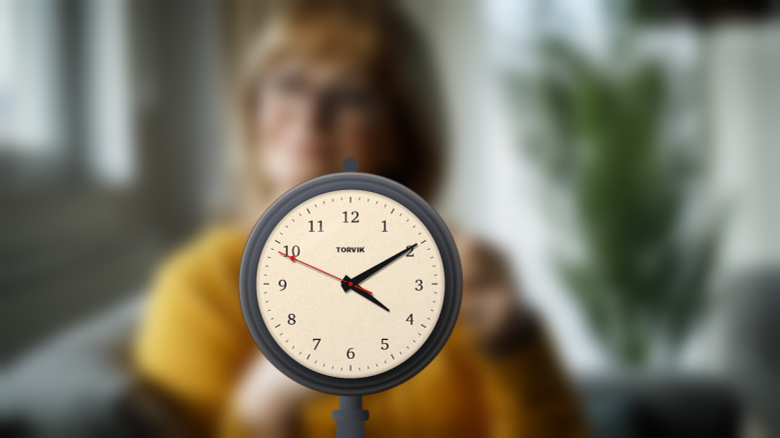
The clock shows **4:09:49**
